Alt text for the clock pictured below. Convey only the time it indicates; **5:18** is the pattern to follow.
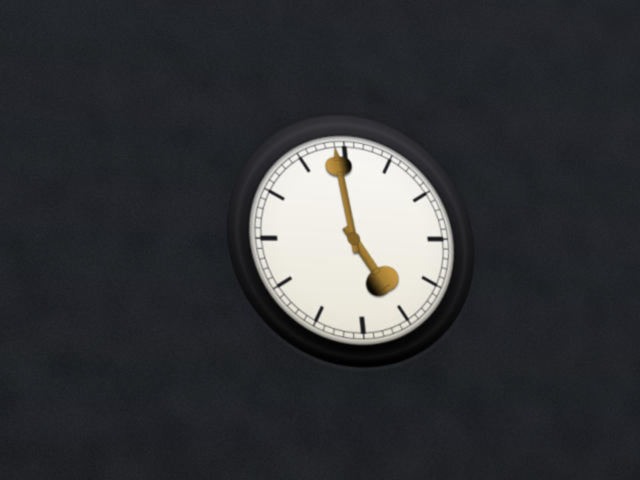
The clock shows **4:59**
